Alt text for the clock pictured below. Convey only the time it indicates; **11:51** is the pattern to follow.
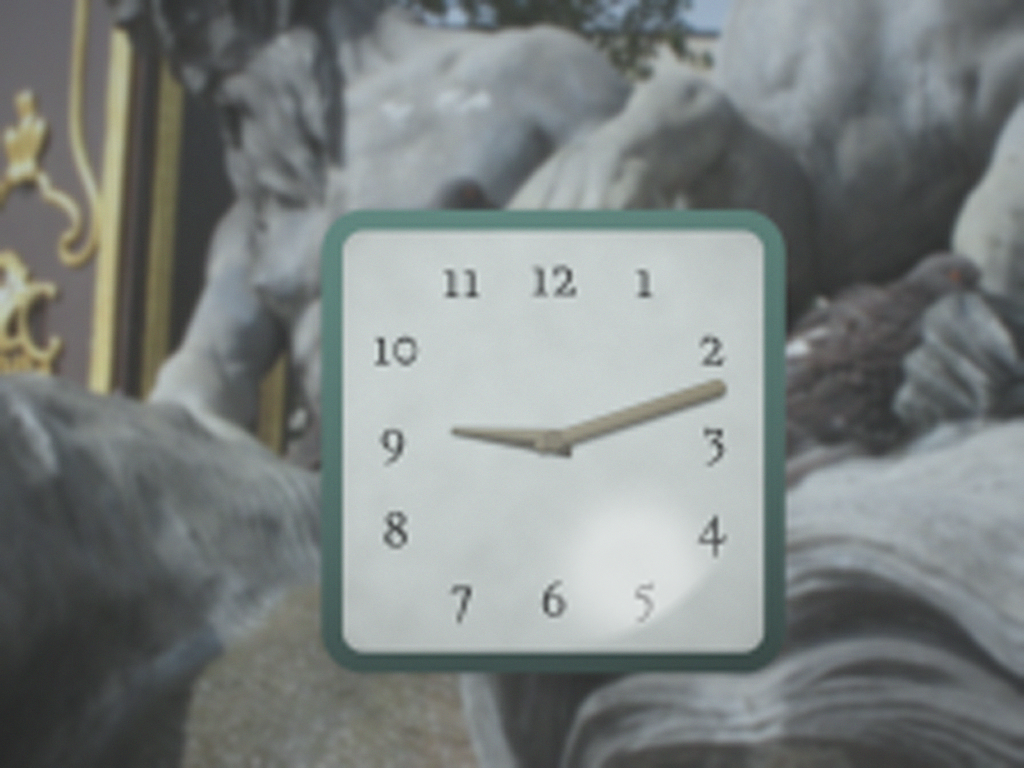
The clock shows **9:12**
